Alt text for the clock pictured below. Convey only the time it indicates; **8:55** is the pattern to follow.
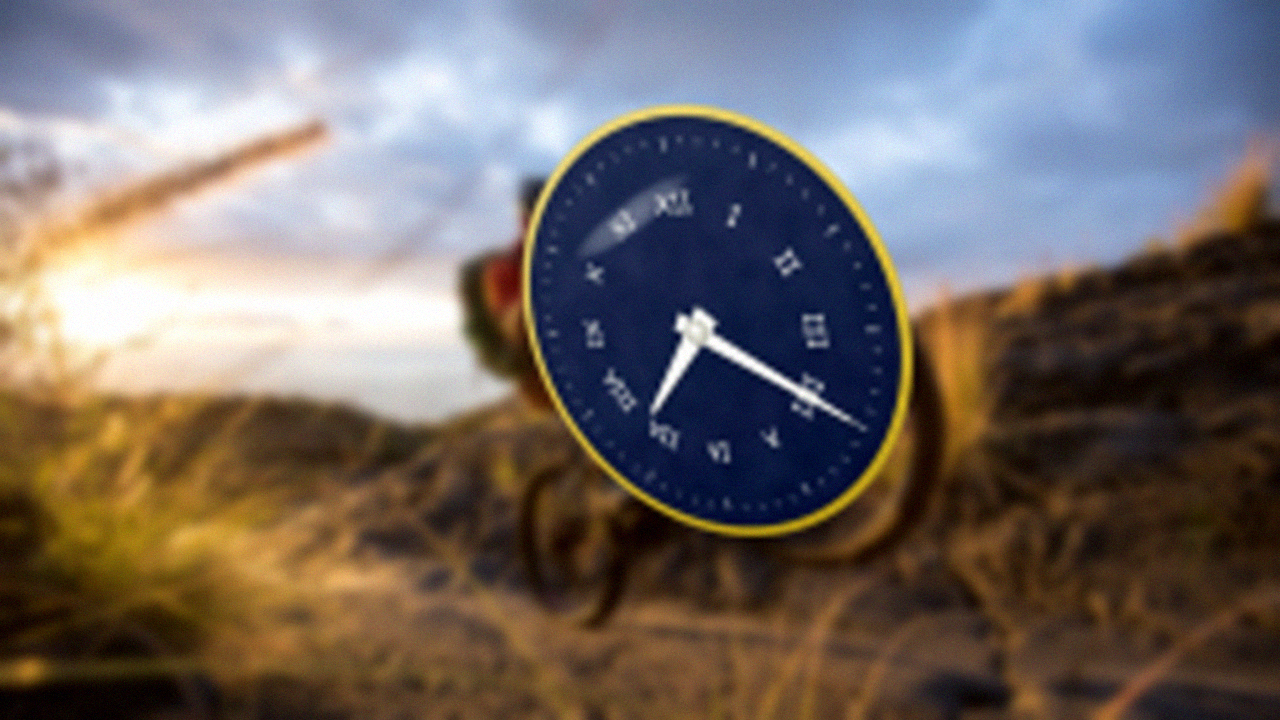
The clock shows **7:20**
